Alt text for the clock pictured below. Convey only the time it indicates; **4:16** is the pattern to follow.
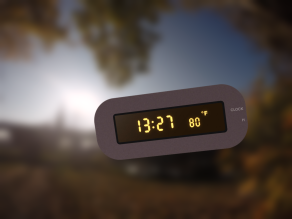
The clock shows **13:27**
